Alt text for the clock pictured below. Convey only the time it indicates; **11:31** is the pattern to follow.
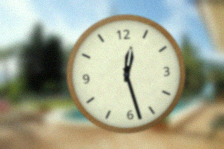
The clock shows **12:28**
